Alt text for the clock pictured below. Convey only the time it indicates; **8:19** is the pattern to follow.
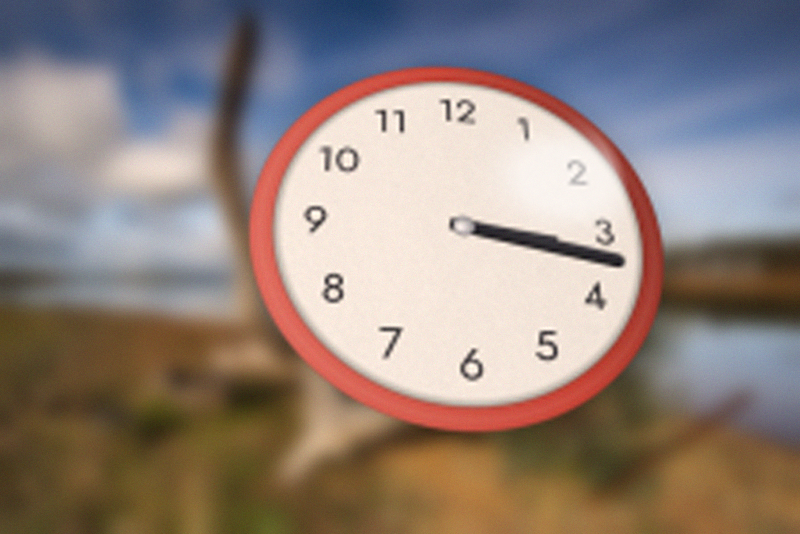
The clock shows **3:17**
